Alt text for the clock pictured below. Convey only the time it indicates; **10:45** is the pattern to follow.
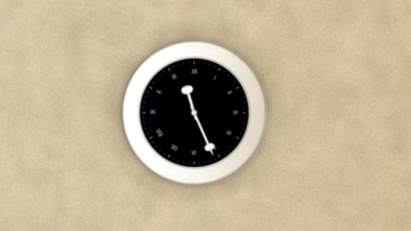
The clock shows **11:26**
